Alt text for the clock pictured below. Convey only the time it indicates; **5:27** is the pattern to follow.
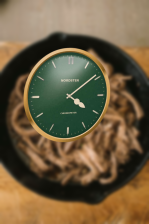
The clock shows **4:09**
